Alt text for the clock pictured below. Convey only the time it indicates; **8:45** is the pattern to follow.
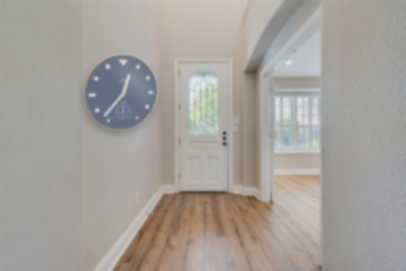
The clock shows **12:37**
